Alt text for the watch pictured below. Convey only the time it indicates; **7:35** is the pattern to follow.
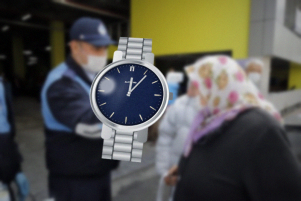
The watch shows **12:06**
